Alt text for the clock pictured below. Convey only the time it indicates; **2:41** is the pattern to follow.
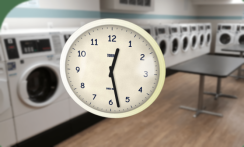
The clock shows **12:28**
